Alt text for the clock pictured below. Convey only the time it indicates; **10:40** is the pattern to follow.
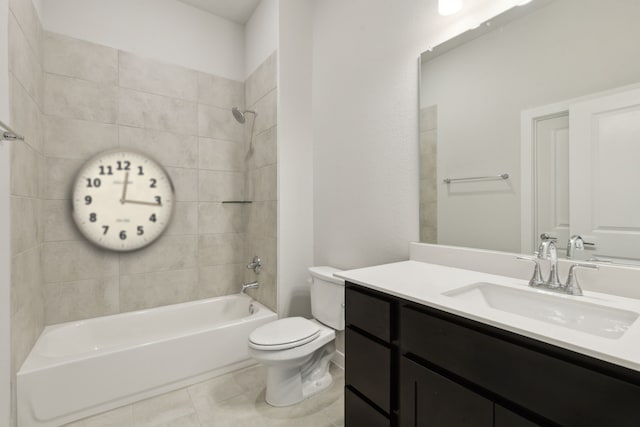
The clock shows **12:16**
